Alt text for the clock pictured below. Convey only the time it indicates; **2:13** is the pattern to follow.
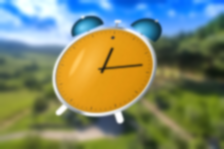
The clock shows **12:13**
